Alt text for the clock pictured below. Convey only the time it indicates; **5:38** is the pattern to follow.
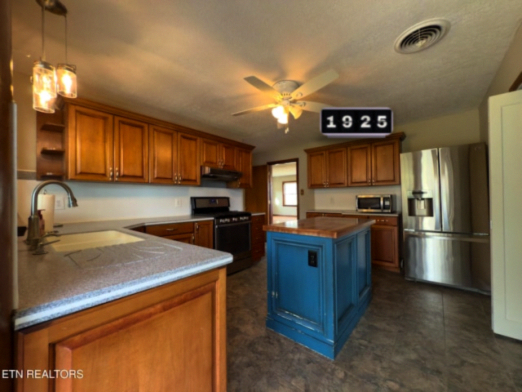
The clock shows **19:25**
